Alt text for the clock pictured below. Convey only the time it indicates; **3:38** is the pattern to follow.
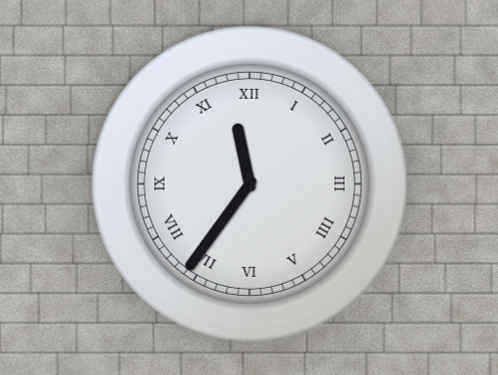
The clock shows **11:36**
